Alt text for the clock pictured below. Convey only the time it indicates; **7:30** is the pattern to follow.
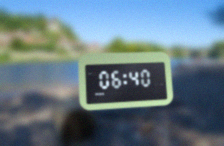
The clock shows **6:40**
